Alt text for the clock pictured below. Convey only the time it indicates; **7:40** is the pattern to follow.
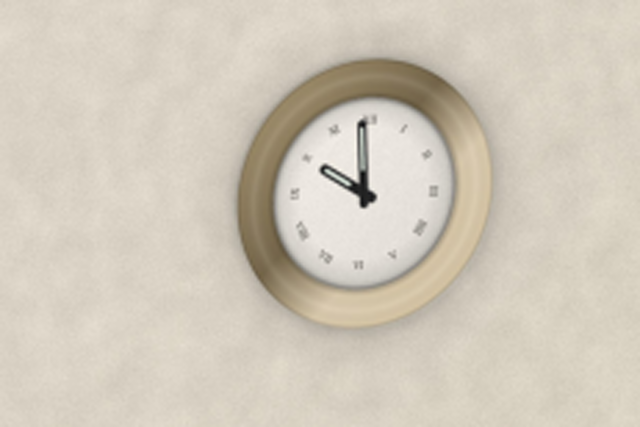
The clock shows **9:59**
